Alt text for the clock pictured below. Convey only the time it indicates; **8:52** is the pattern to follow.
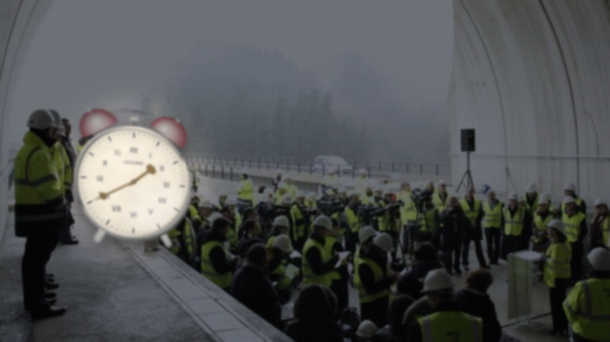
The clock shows **1:40**
